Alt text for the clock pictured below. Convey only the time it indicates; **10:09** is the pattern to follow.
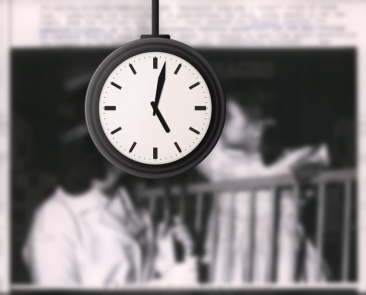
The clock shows **5:02**
